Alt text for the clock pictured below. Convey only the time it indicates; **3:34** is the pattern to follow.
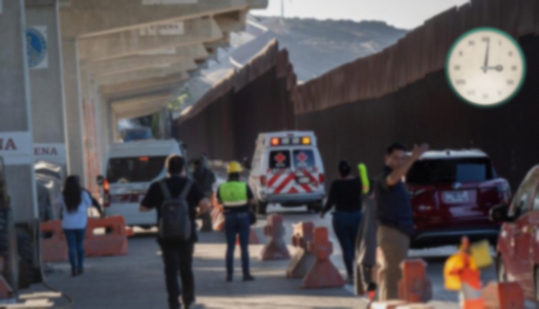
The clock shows **3:01**
